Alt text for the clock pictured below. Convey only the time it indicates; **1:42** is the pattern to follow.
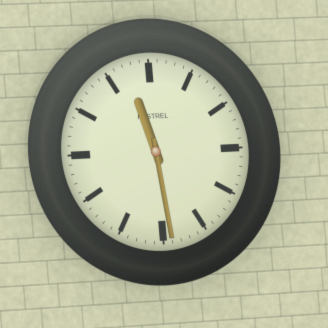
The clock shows **11:29**
